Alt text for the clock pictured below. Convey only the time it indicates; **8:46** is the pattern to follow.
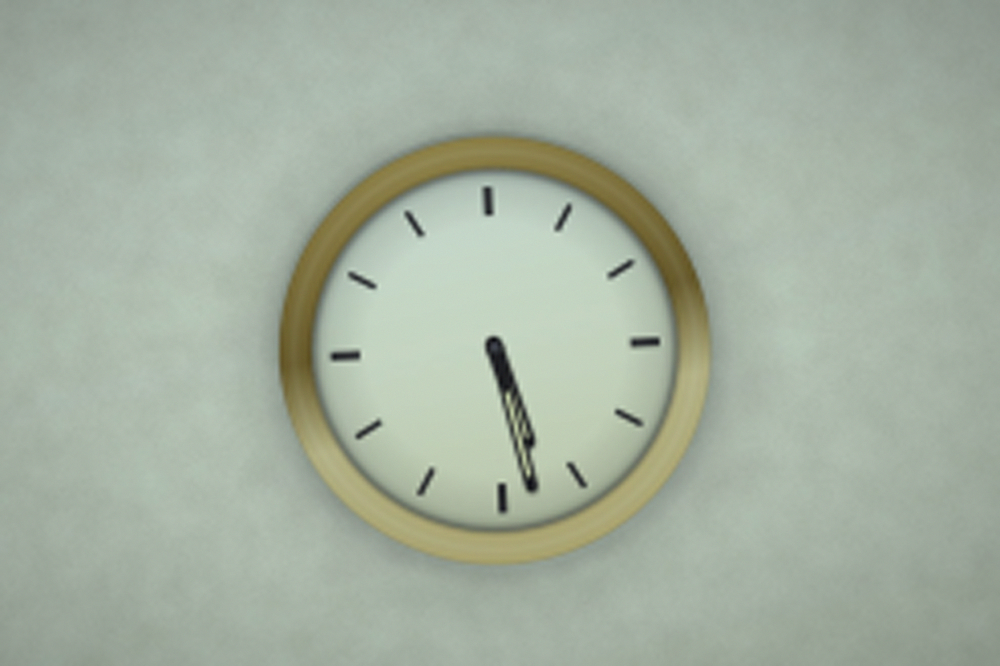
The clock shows **5:28**
